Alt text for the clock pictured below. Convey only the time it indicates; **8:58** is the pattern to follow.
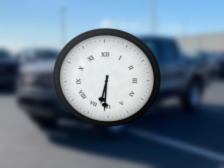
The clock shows **6:31**
